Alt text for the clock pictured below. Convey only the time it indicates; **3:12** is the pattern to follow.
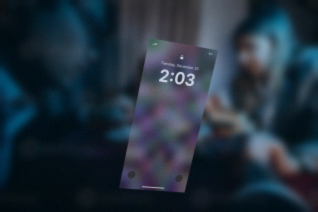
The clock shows **2:03**
